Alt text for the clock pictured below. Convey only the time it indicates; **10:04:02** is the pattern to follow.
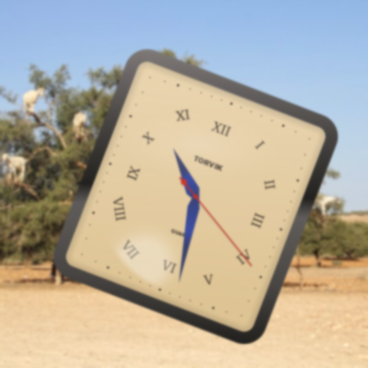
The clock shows **10:28:20**
